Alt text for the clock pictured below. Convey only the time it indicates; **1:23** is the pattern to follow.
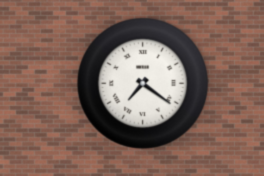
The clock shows **7:21**
